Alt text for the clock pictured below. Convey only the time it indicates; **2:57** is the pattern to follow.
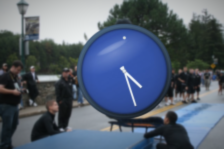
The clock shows **4:27**
